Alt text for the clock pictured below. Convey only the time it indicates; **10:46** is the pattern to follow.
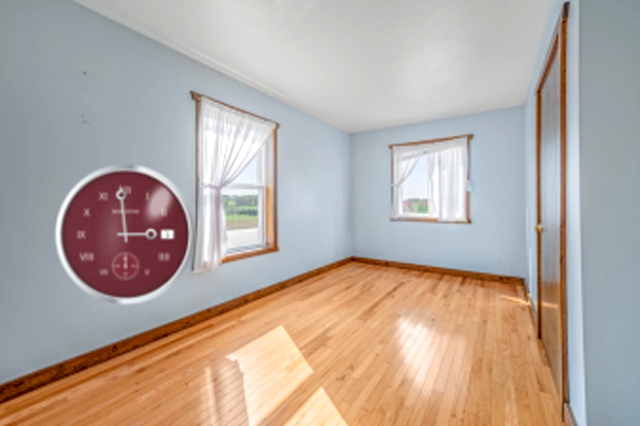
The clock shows **2:59**
